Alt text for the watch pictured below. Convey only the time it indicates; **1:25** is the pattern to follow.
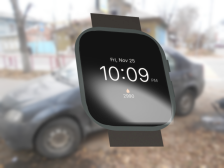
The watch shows **10:09**
